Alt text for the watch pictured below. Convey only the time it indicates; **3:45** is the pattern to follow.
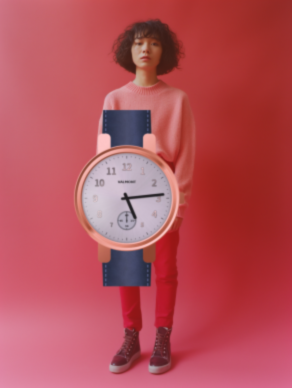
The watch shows **5:14**
